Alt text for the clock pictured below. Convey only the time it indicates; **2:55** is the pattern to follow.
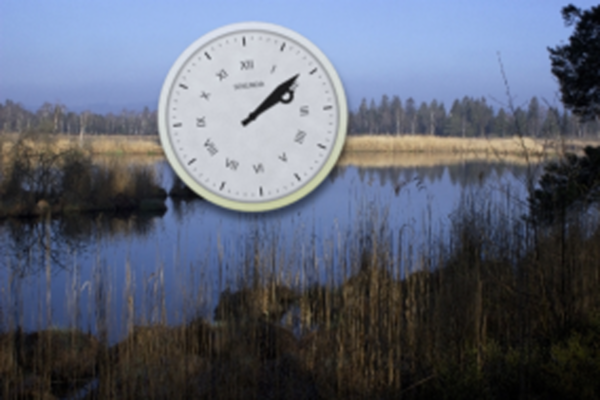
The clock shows **2:09**
